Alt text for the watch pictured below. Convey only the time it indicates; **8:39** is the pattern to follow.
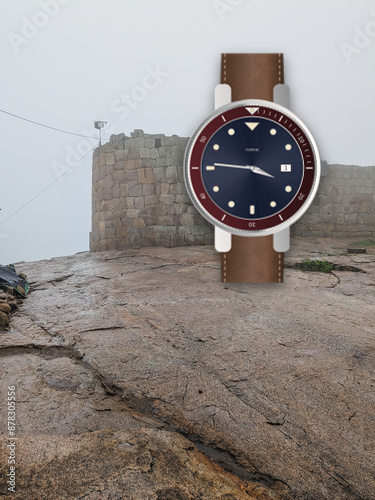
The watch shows **3:46**
